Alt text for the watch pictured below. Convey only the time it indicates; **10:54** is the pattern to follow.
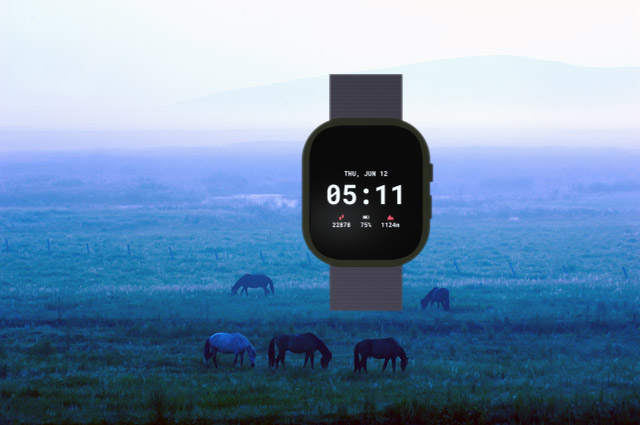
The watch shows **5:11**
